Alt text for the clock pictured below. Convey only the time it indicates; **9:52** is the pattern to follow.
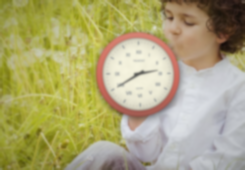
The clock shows **2:40**
